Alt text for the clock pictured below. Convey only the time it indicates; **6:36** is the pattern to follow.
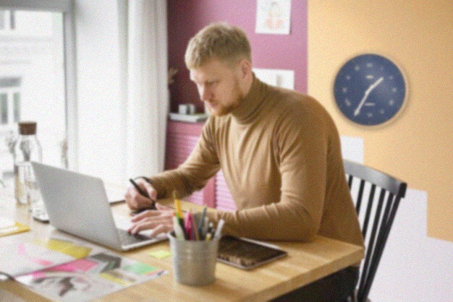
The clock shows **1:35**
